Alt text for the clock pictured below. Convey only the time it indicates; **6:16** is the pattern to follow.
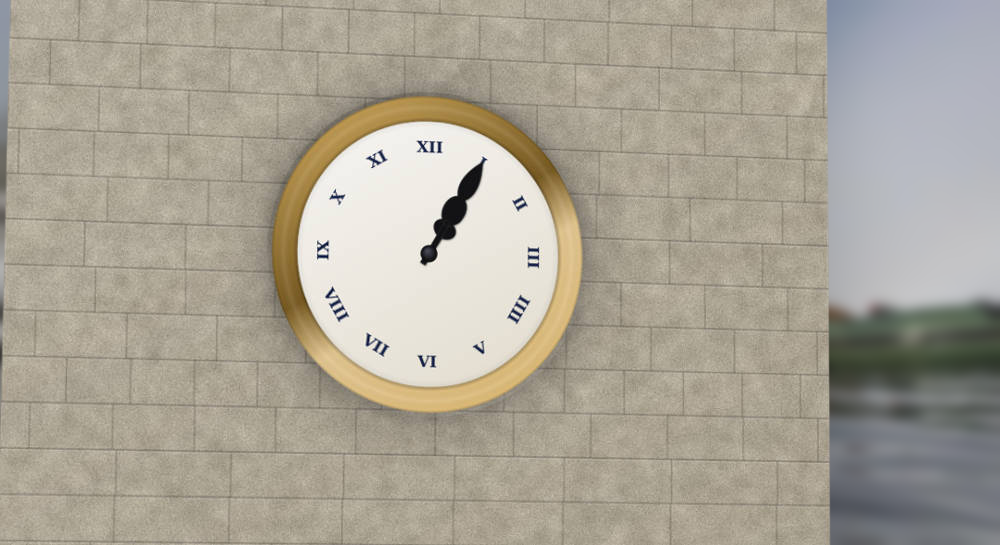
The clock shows **1:05**
